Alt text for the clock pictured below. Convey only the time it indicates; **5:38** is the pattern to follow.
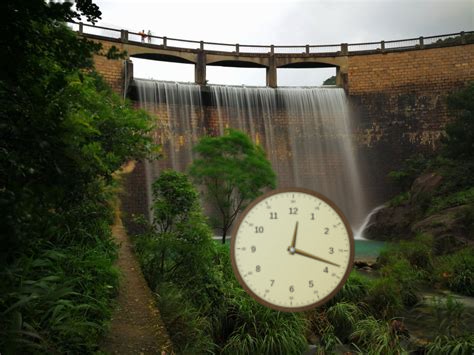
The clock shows **12:18**
